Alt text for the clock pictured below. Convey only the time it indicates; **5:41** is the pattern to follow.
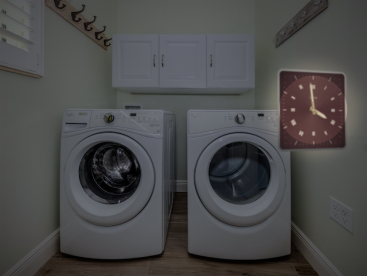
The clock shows **3:59**
